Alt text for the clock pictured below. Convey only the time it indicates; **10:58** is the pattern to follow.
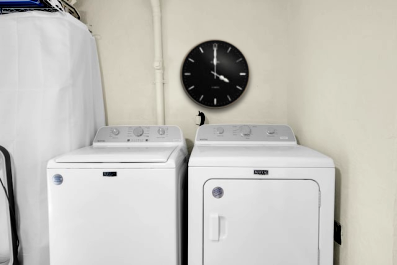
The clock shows **4:00**
